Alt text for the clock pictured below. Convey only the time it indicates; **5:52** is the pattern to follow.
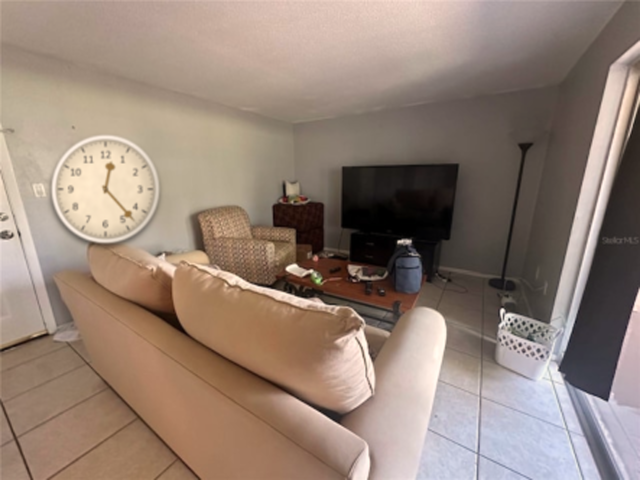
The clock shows **12:23**
